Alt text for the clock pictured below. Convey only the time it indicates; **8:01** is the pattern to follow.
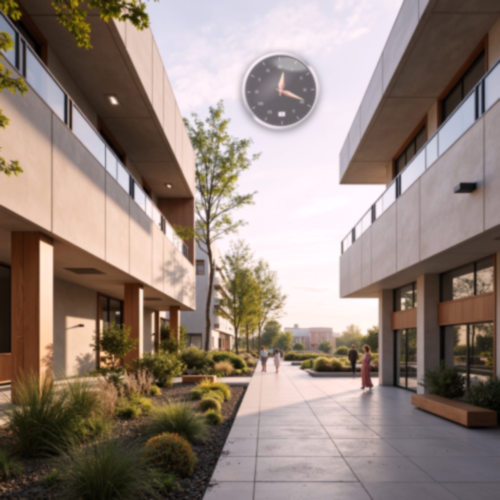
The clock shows **12:19**
